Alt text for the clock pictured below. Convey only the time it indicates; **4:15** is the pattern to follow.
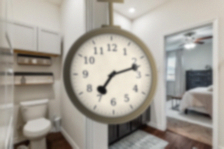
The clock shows **7:12**
